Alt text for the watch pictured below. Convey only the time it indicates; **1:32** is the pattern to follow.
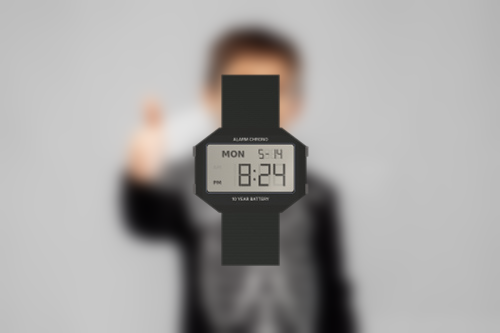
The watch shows **8:24**
